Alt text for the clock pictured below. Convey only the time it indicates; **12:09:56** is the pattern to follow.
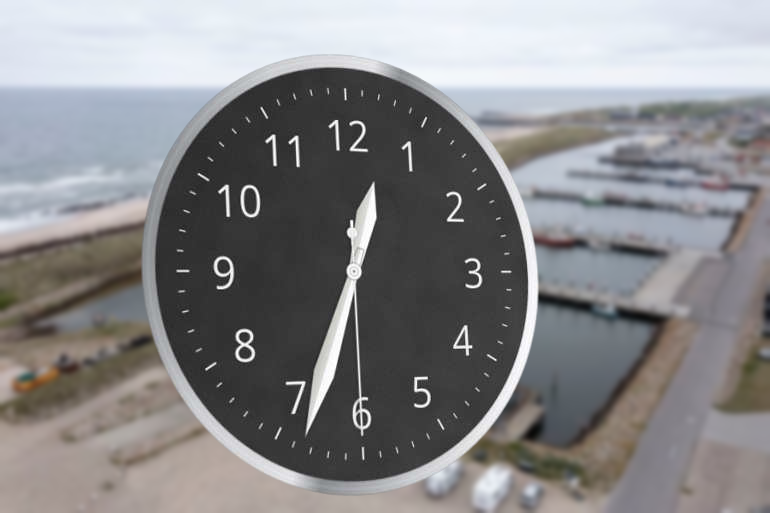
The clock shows **12:33:30**
